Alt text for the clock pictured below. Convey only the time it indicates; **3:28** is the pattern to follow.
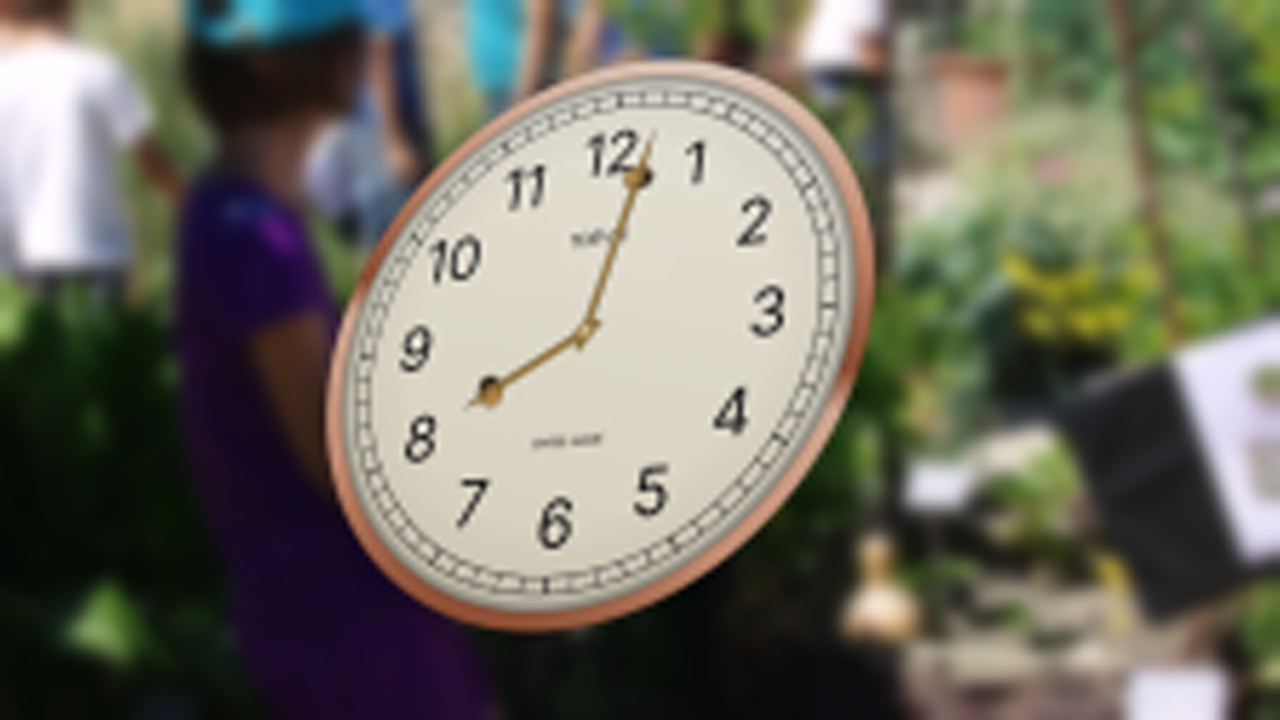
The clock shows **8:02**
